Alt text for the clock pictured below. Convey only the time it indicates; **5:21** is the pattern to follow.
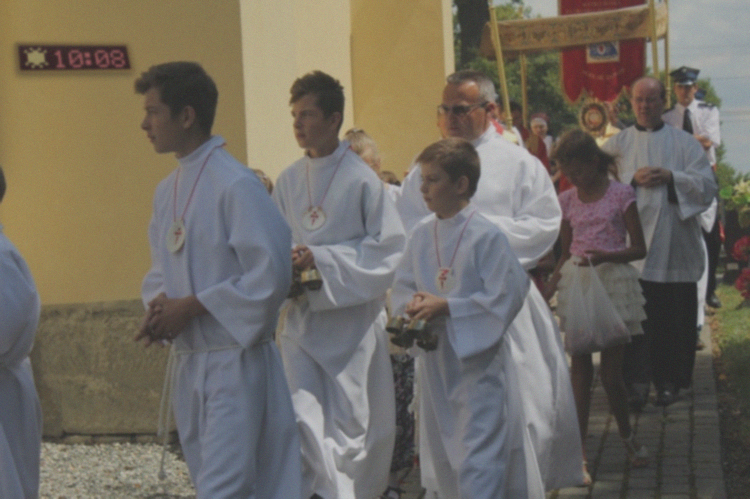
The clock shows **10:08**
